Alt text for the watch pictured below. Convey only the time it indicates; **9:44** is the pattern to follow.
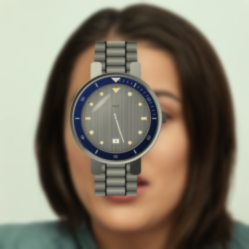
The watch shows **5:27**
